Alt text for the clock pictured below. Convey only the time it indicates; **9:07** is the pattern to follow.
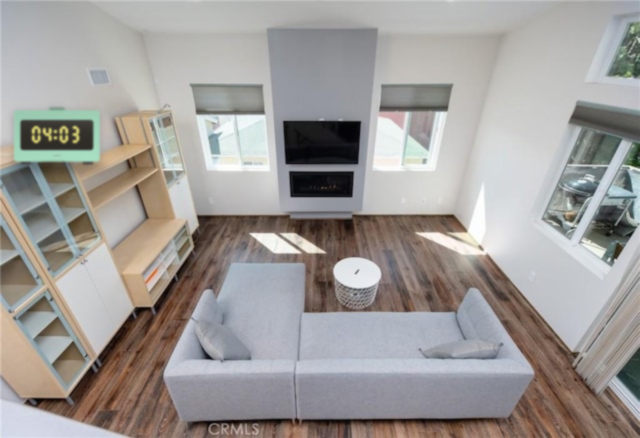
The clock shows **4:03**
